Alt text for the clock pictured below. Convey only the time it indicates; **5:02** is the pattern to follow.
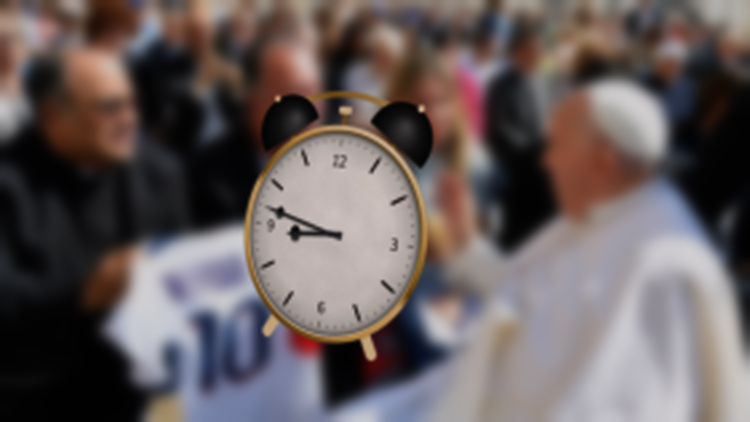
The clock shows **8:47**
